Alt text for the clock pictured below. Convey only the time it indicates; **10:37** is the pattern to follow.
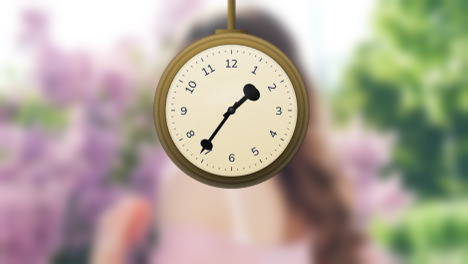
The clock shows **1:36**
